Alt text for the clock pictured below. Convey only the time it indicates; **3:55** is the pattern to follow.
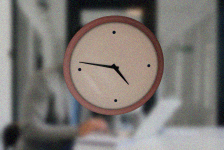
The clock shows **4:47**
